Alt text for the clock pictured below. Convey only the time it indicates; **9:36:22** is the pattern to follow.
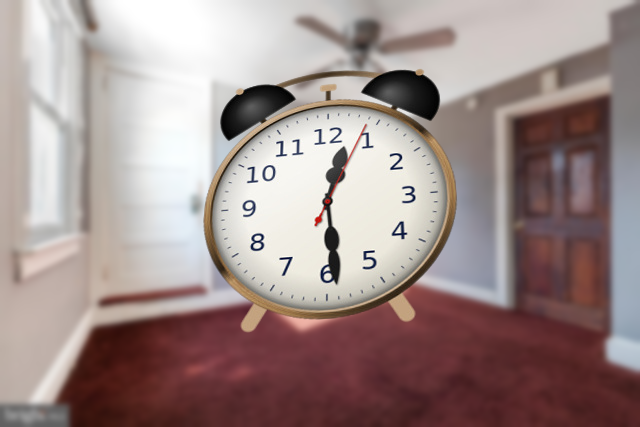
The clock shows **12:29:04**
